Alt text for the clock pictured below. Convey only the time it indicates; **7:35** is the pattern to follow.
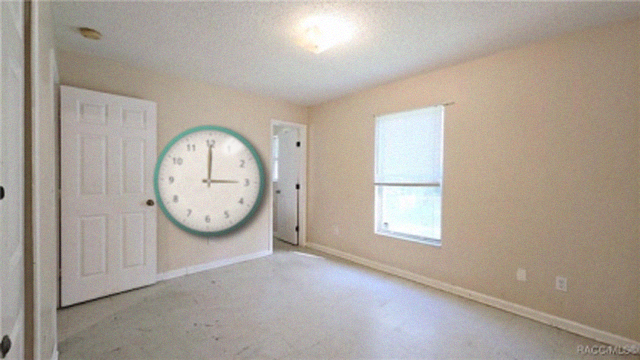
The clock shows **3:00**
